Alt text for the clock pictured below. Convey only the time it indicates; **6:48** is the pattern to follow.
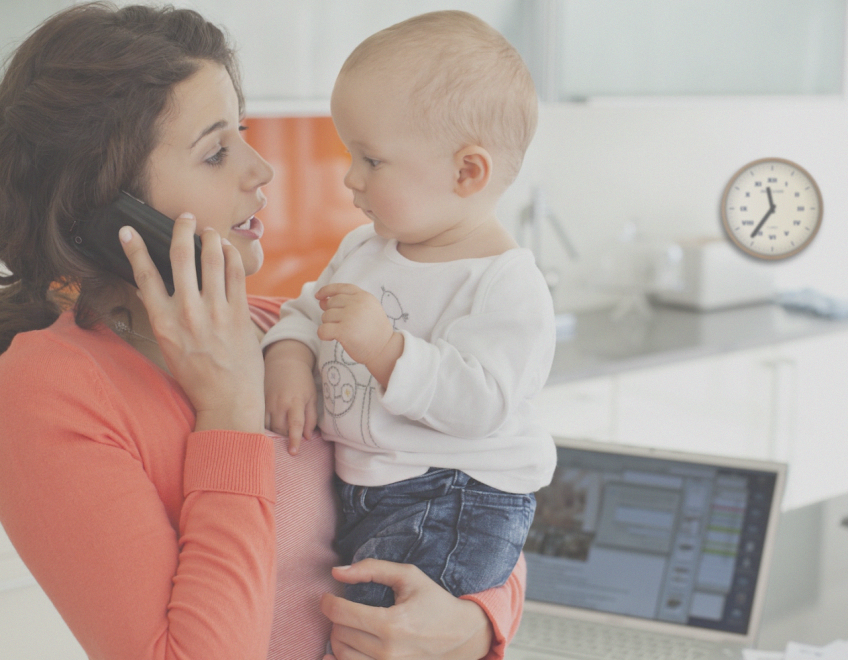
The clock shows **11:36**
